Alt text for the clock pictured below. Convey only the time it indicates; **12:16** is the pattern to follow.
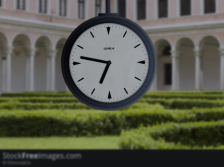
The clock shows **6:47**
